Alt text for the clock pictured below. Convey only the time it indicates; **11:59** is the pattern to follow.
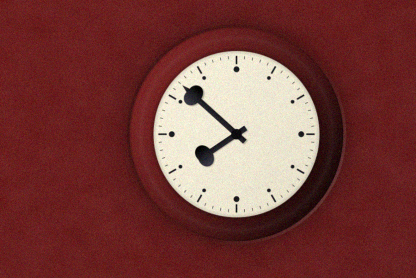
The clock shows **7:52**
